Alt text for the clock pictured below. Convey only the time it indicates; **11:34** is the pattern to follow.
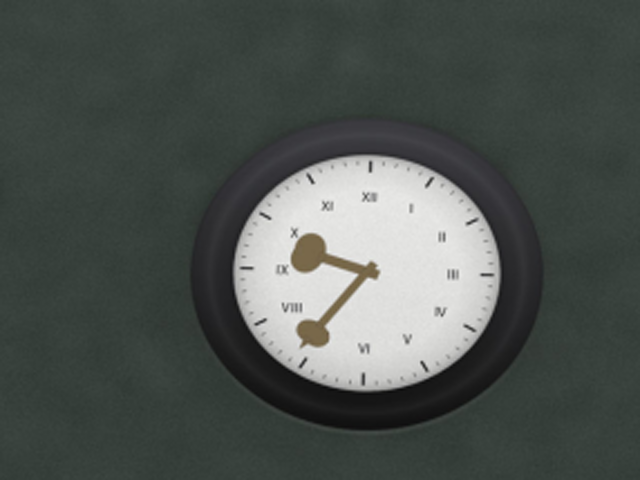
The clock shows **9:36**
